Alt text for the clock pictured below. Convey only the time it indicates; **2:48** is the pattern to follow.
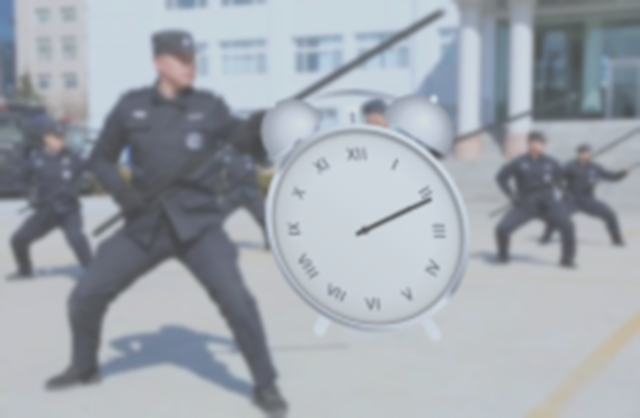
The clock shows **2:11**
